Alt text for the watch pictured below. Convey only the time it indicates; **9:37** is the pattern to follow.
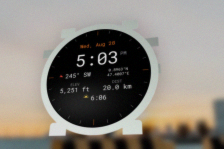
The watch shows **5:03**
